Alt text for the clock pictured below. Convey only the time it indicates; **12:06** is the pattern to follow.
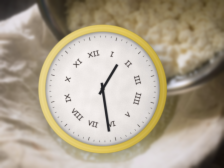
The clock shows **1:31**
